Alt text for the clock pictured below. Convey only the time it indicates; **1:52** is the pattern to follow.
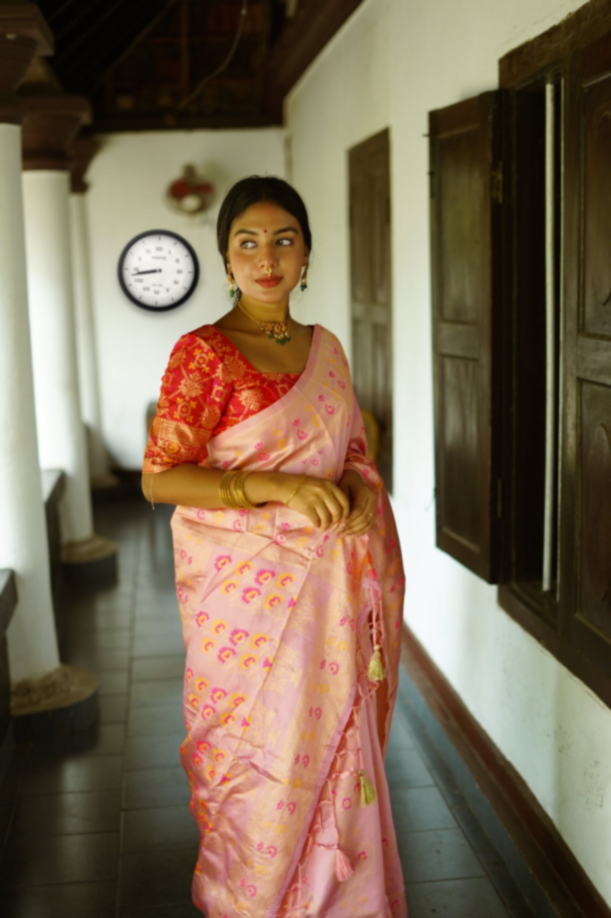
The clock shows **8:43**
